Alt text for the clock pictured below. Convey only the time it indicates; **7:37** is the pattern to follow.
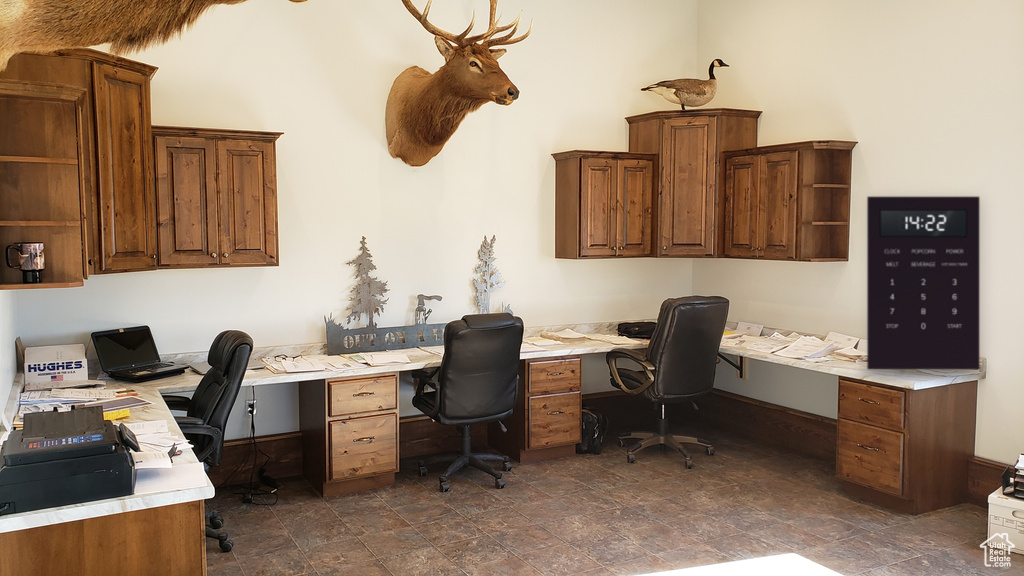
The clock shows **14:22**
